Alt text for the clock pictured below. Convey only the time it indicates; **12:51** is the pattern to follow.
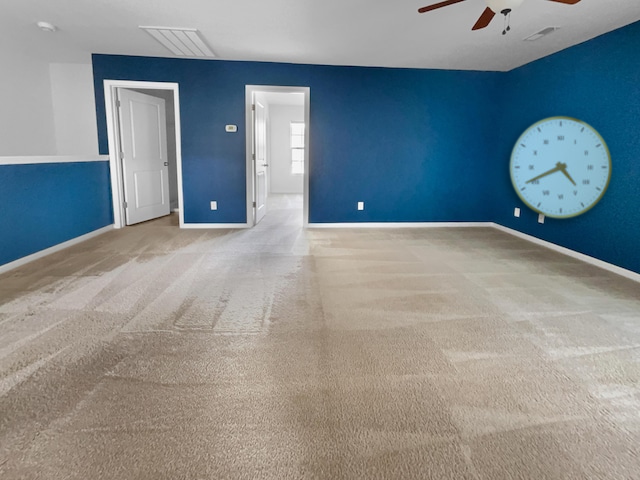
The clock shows **4:41**
